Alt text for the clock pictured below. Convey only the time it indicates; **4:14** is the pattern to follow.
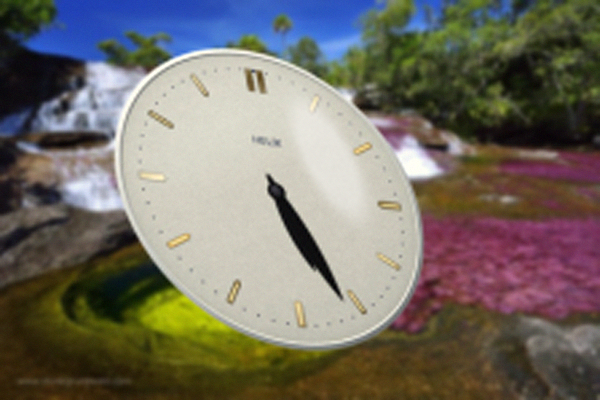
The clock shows **5:26**
